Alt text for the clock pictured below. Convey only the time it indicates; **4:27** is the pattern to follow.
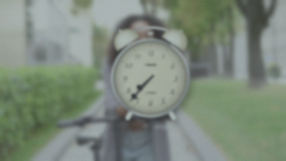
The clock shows **7:37**
